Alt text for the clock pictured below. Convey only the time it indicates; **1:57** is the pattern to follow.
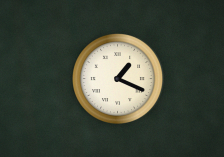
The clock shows **1:19**
